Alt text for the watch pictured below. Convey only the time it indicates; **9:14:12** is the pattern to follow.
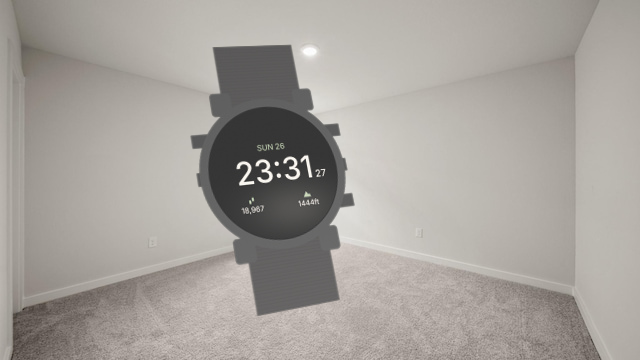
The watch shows **23:31:27**
